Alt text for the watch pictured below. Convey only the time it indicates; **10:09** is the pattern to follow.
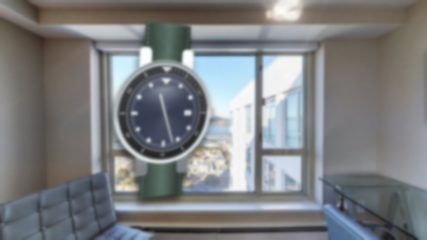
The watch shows **11:27**
